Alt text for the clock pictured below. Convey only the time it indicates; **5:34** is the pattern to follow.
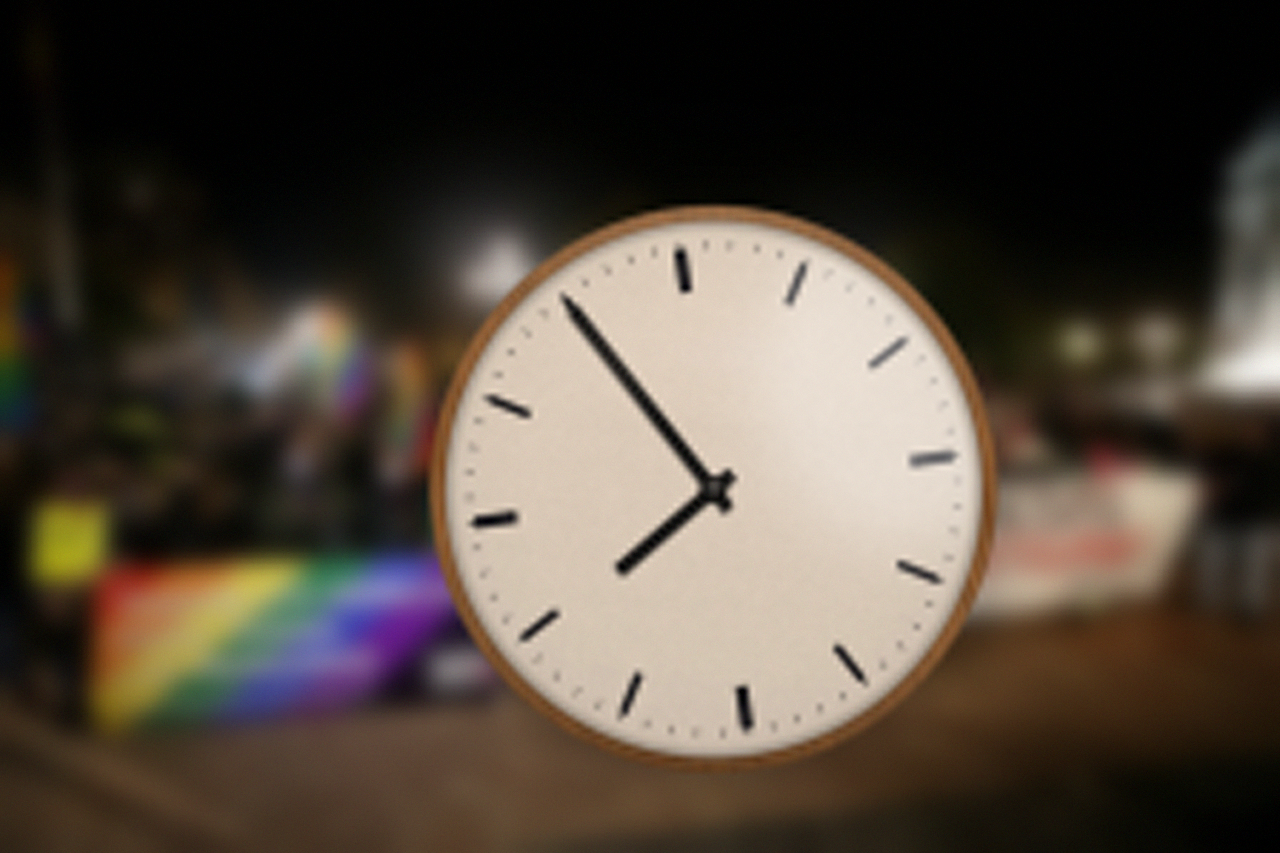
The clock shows **7:55**
